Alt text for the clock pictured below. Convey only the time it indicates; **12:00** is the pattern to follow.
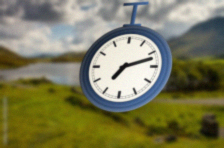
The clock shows **7:12**
